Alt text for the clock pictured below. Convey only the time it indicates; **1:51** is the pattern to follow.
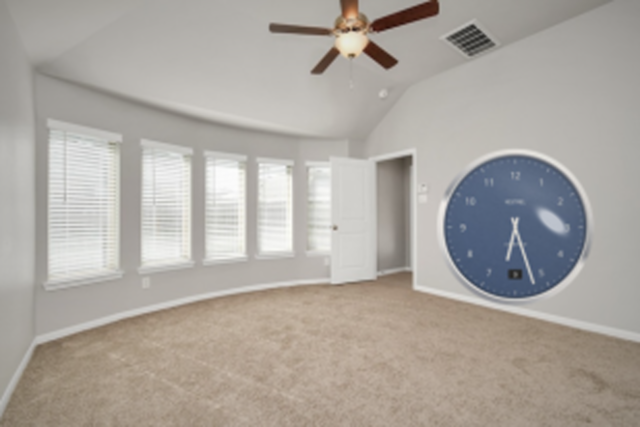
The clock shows **6:27**
